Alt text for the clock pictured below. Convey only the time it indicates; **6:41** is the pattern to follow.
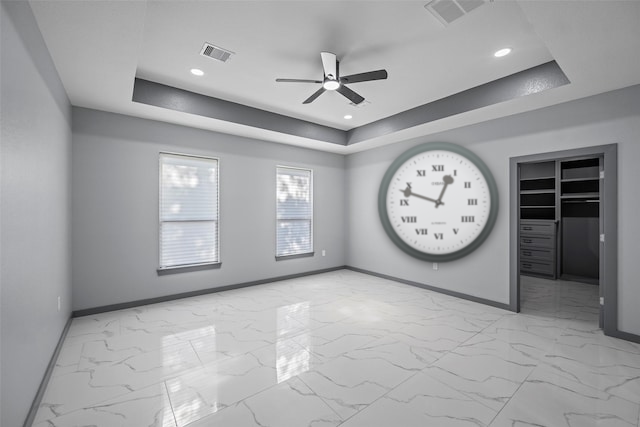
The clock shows **12:48**
